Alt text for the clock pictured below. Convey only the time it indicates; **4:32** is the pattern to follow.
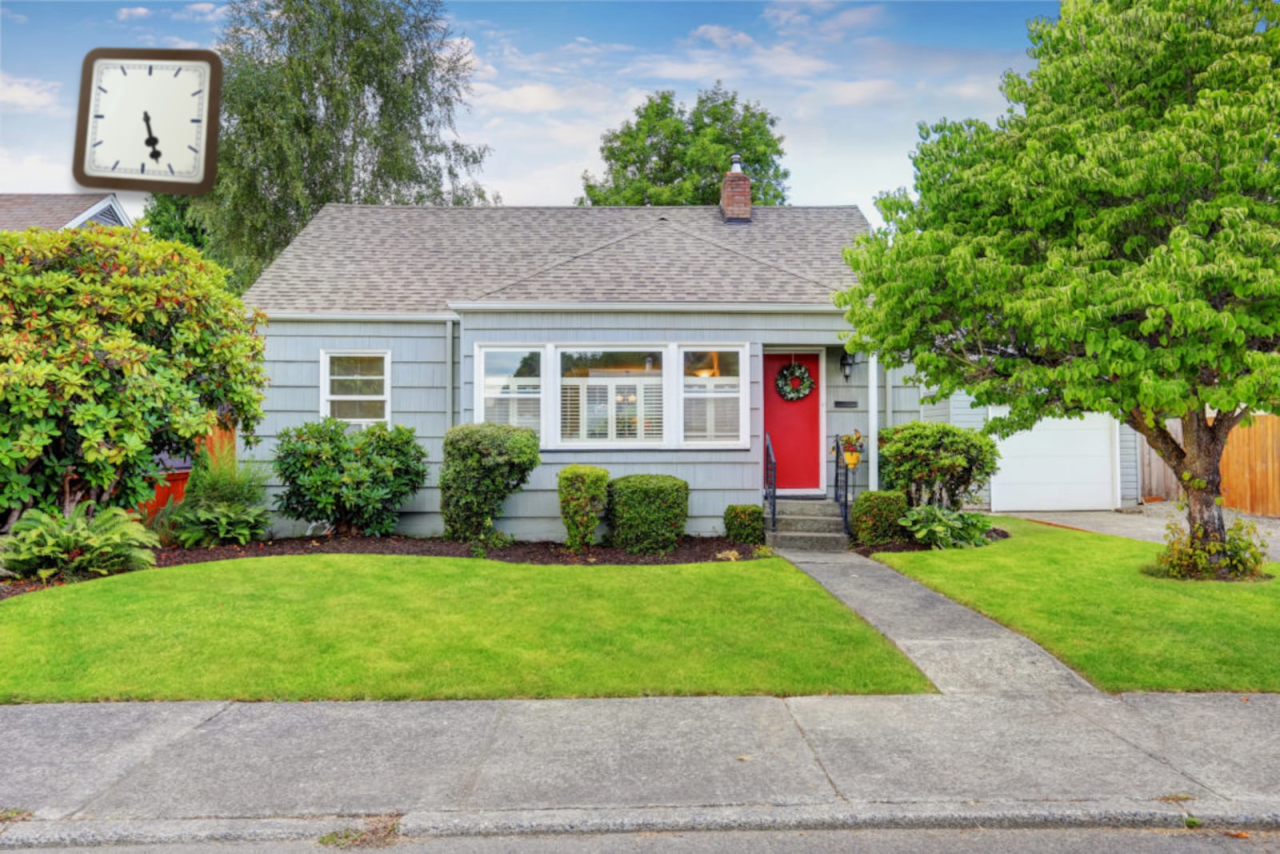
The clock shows **5:27**
